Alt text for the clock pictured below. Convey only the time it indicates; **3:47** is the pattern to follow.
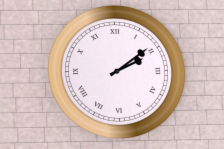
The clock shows **2:09**
